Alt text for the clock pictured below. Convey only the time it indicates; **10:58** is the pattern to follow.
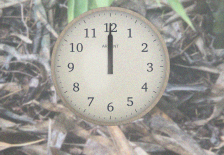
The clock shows **12:00**
